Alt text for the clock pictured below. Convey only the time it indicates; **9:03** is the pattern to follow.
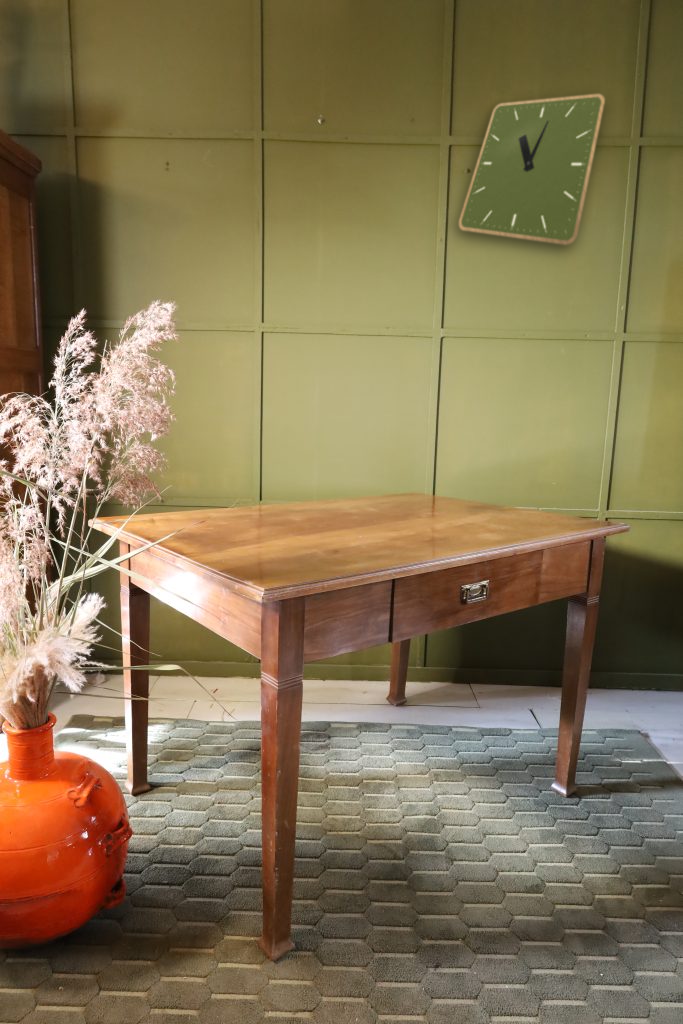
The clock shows **11:02**
